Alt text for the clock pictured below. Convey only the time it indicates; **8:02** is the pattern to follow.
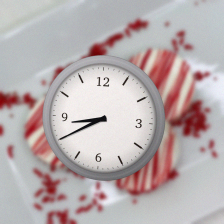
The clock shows **8:40**
